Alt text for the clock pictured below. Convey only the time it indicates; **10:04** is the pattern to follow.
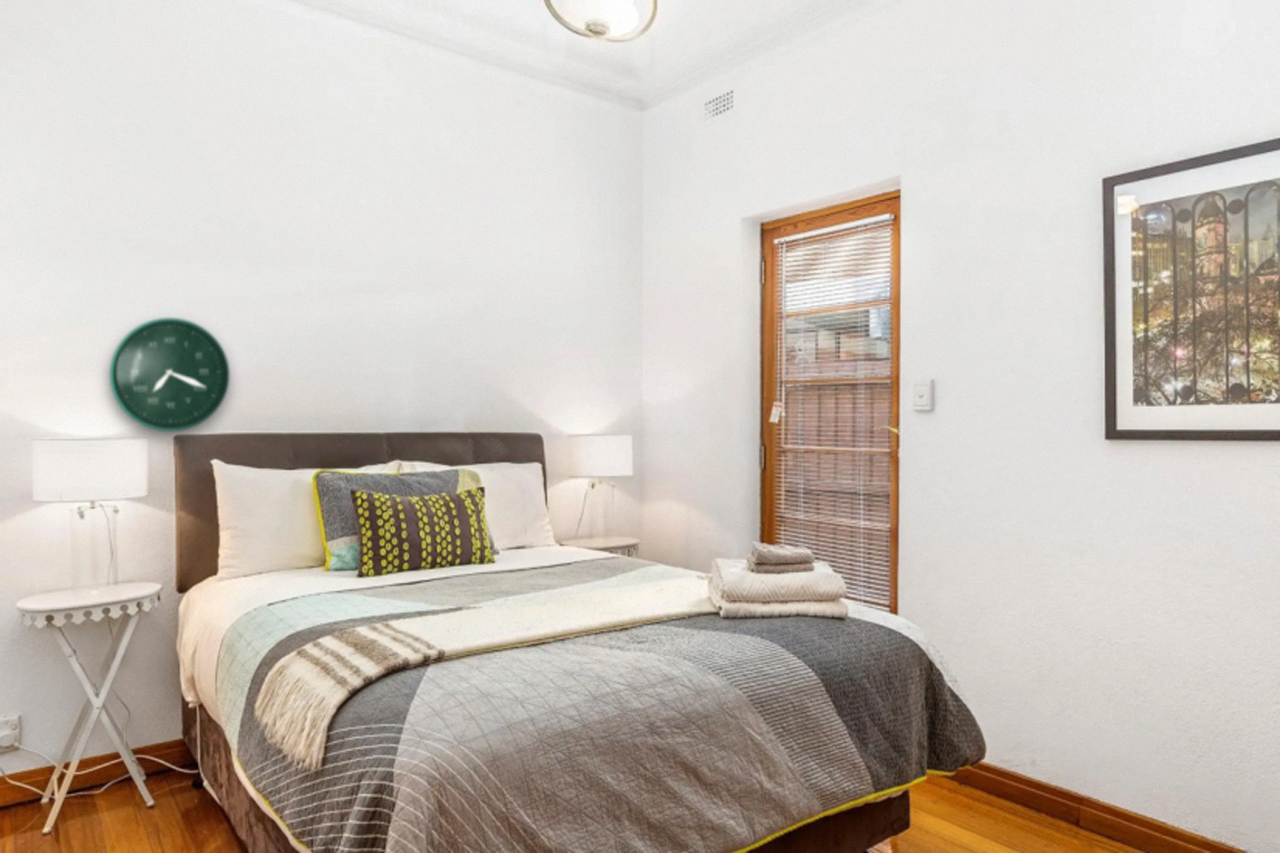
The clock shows **7:19**
